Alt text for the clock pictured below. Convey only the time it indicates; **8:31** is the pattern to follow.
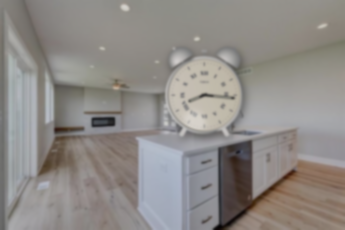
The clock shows **8:16**
